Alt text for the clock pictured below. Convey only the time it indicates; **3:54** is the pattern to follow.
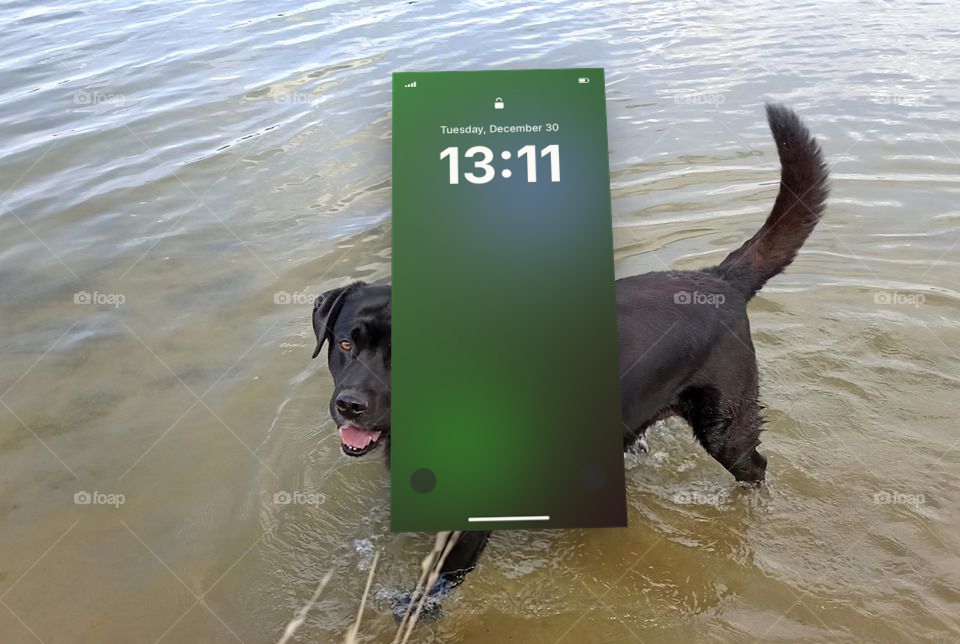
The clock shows **13:11**
